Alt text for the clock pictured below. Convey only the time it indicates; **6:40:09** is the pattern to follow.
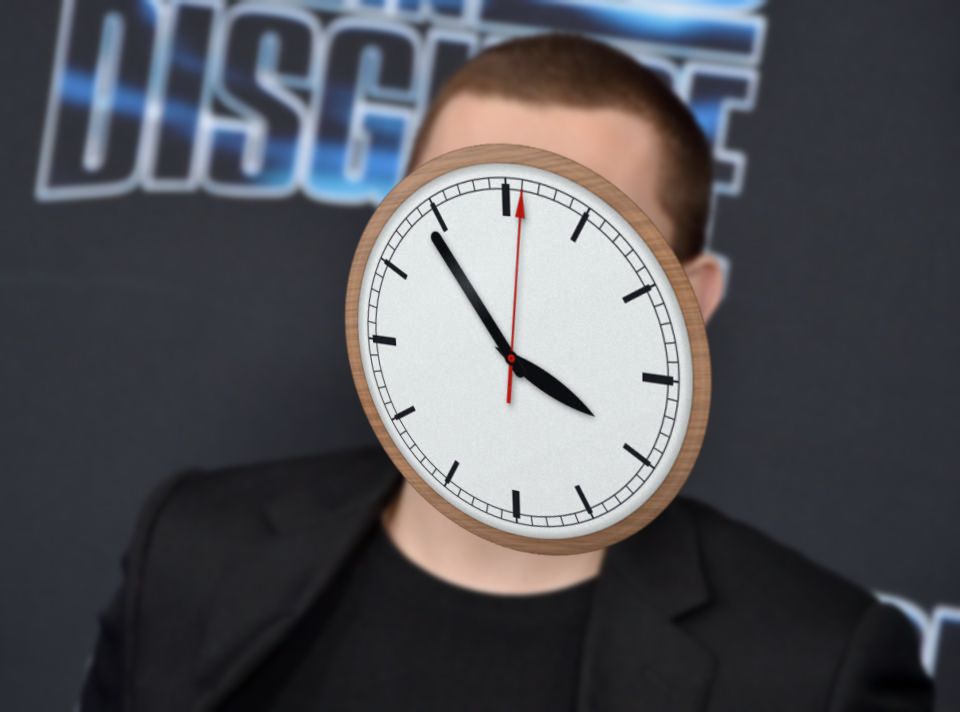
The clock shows **3:54:01**
